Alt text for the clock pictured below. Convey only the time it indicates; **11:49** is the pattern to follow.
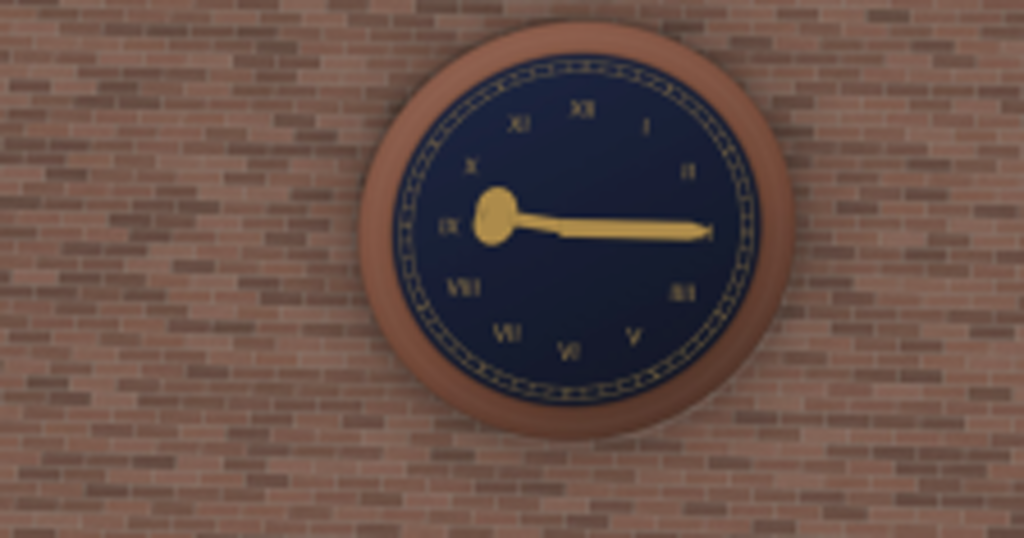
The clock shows **9:15**
